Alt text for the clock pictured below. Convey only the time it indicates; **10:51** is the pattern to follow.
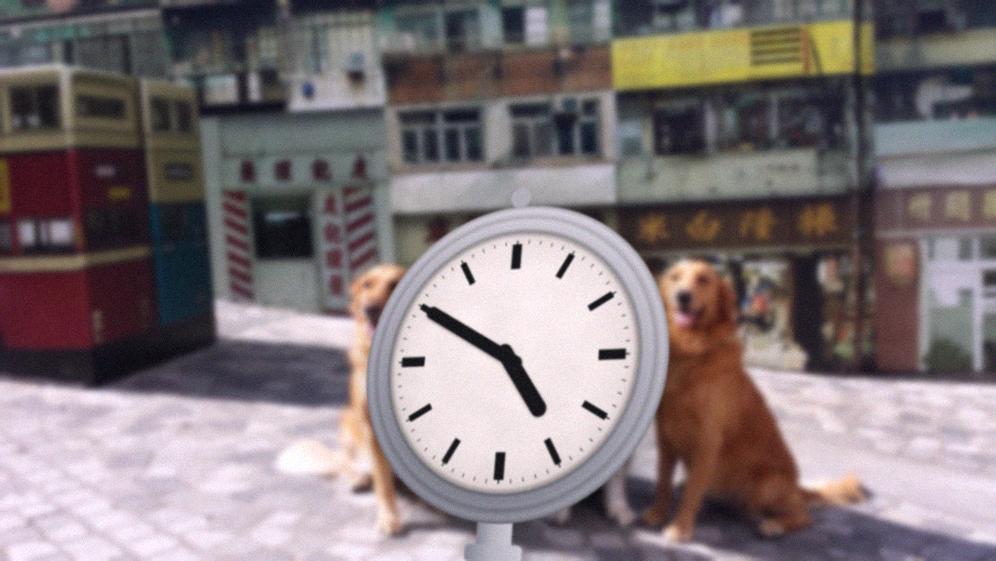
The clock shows **4:50**
